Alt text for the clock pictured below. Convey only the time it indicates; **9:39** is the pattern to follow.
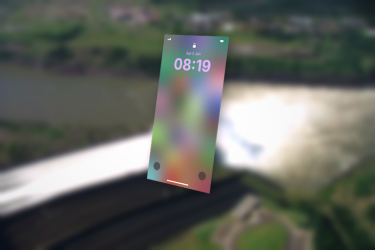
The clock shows **8:19**
